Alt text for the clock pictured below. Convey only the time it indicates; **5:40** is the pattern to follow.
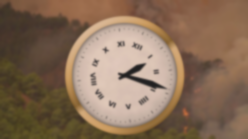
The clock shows **1:14**
